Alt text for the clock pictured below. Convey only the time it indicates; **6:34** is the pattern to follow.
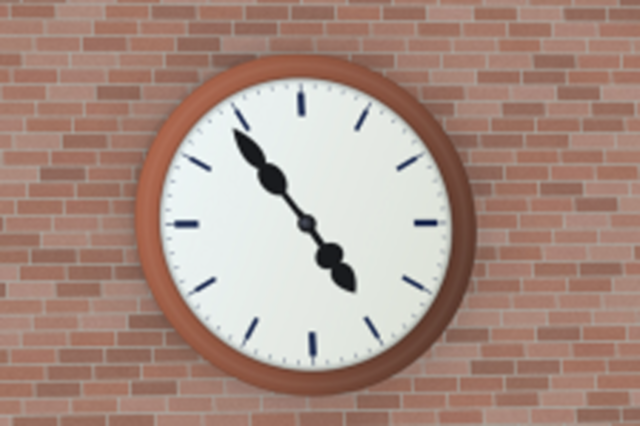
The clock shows **4:54**
